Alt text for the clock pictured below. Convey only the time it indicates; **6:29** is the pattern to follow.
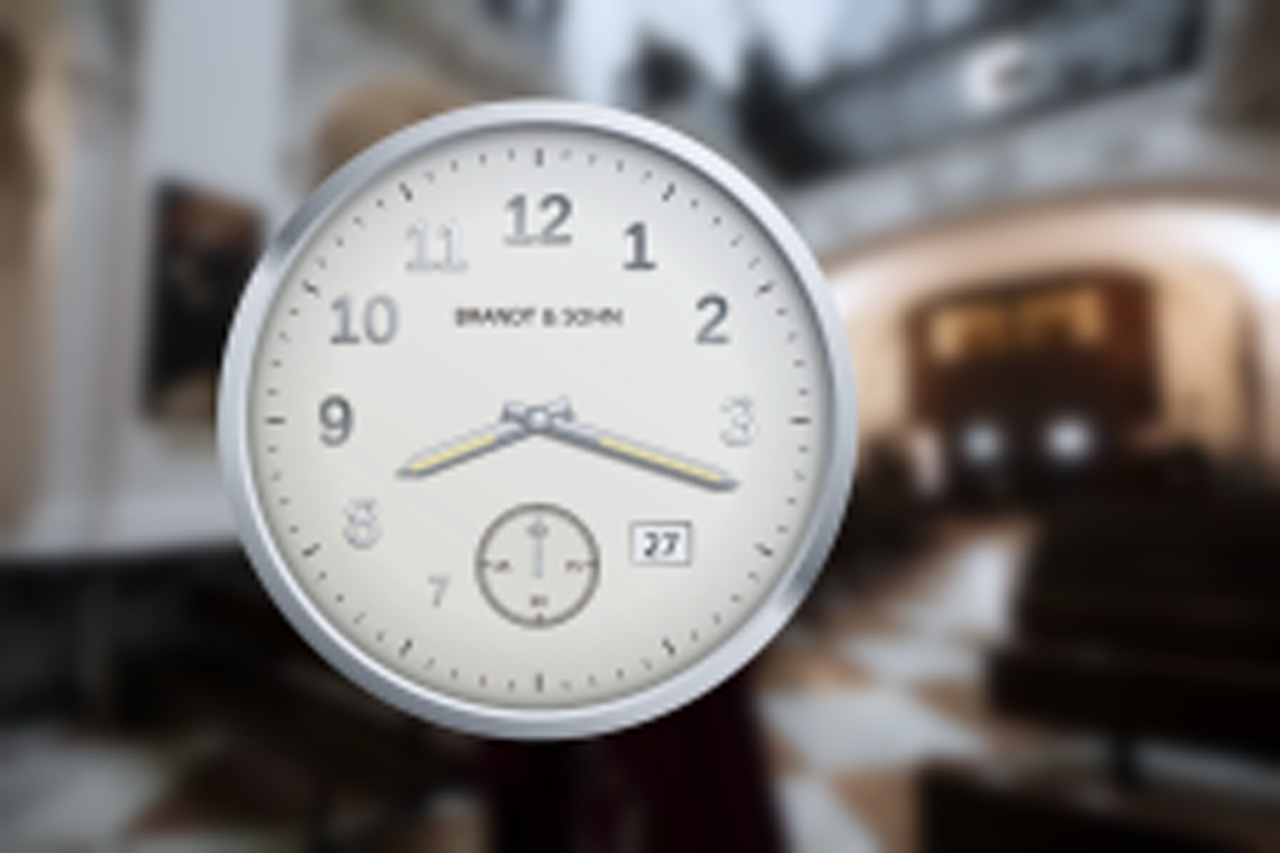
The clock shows **8:18**
